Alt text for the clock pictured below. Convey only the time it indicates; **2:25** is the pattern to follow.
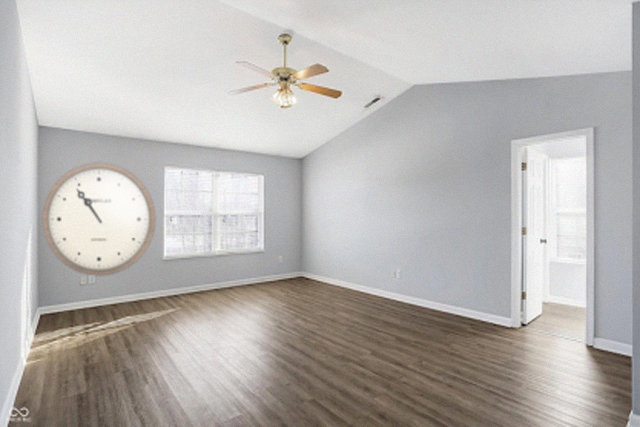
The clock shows **10:54**
